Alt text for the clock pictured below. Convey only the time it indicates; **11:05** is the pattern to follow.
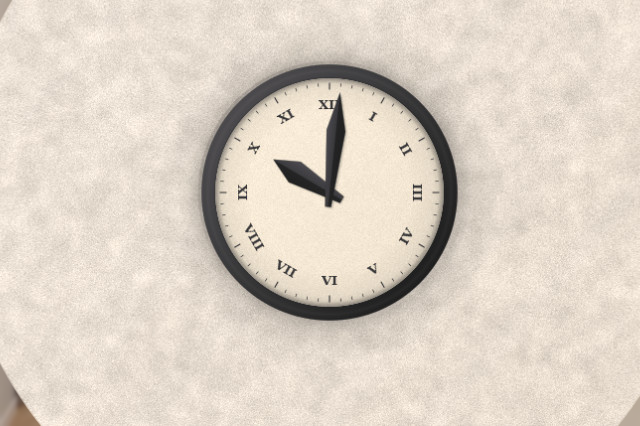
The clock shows **10:01**
